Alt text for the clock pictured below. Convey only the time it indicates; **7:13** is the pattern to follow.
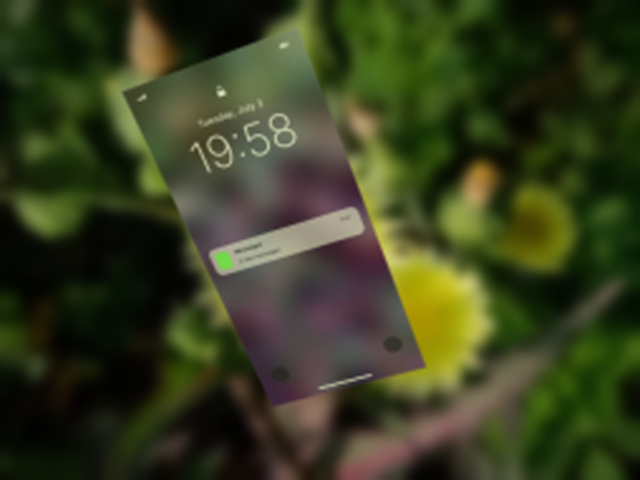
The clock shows **19:58**
